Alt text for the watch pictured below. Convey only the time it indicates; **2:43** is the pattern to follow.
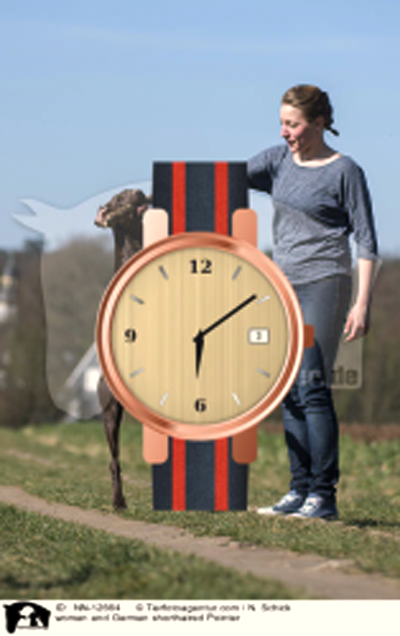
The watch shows **6:09**
